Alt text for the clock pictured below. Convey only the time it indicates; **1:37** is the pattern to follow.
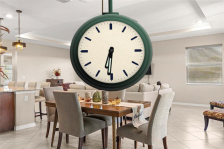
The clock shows **6:31**
